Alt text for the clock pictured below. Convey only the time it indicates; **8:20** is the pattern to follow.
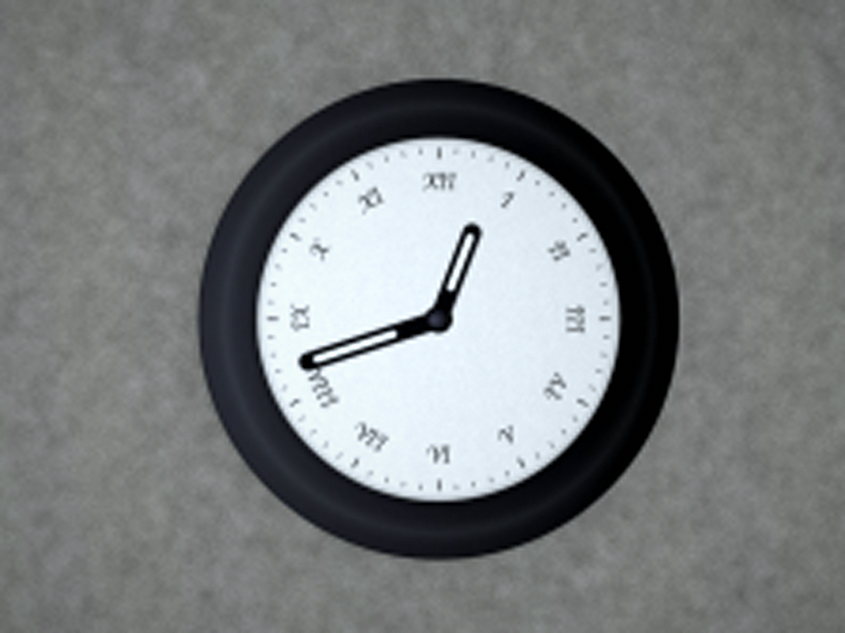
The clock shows **12:42**
